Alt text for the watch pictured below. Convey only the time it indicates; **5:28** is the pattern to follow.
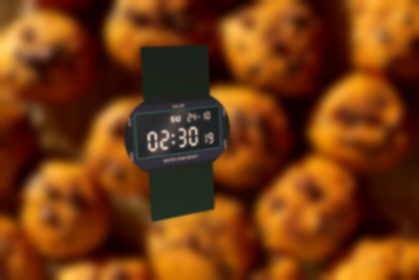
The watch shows **2:30**
